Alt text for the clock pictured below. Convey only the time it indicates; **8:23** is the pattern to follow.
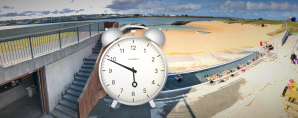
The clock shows **5:49**
